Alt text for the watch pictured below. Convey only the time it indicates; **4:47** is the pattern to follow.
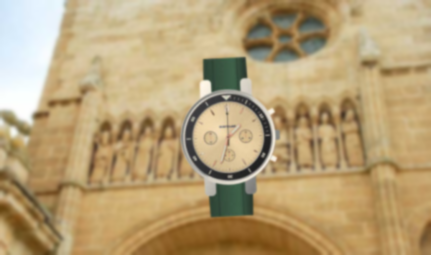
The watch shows **1:33**
